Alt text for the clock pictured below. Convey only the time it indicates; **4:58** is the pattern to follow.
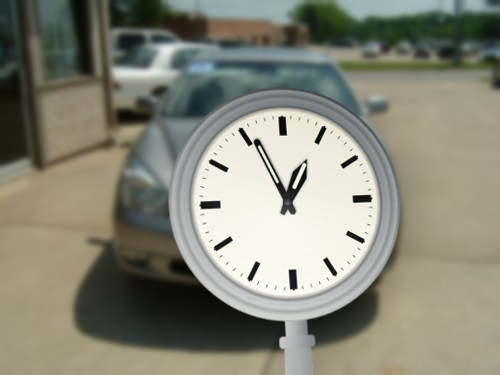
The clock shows **12:56**
